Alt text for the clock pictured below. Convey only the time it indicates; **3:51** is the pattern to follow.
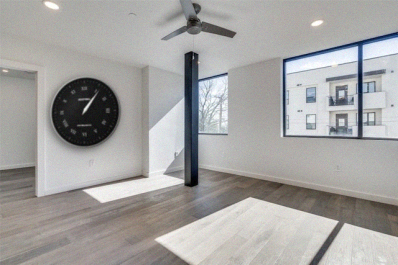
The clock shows **1:06**
